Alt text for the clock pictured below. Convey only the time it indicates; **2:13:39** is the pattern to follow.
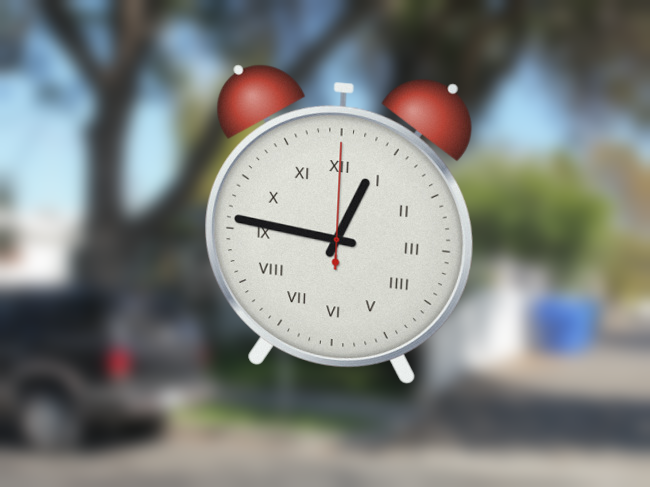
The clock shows **12:46:00**
